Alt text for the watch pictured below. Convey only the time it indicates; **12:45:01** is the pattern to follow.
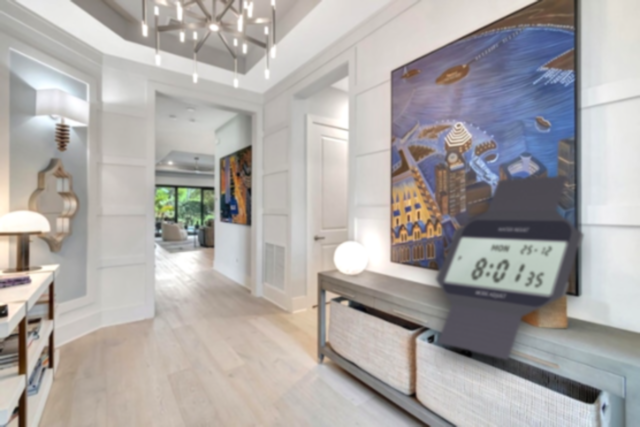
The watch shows **8:01:35**
